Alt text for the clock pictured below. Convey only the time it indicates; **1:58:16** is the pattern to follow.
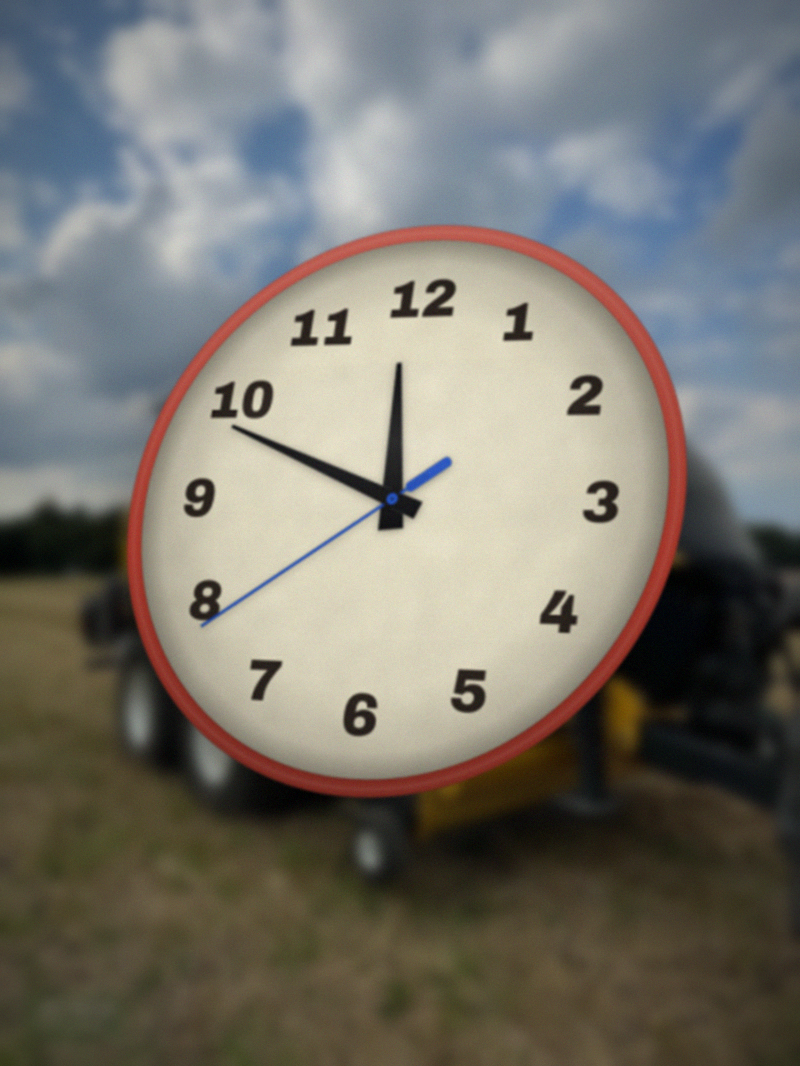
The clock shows **11:48:39**
